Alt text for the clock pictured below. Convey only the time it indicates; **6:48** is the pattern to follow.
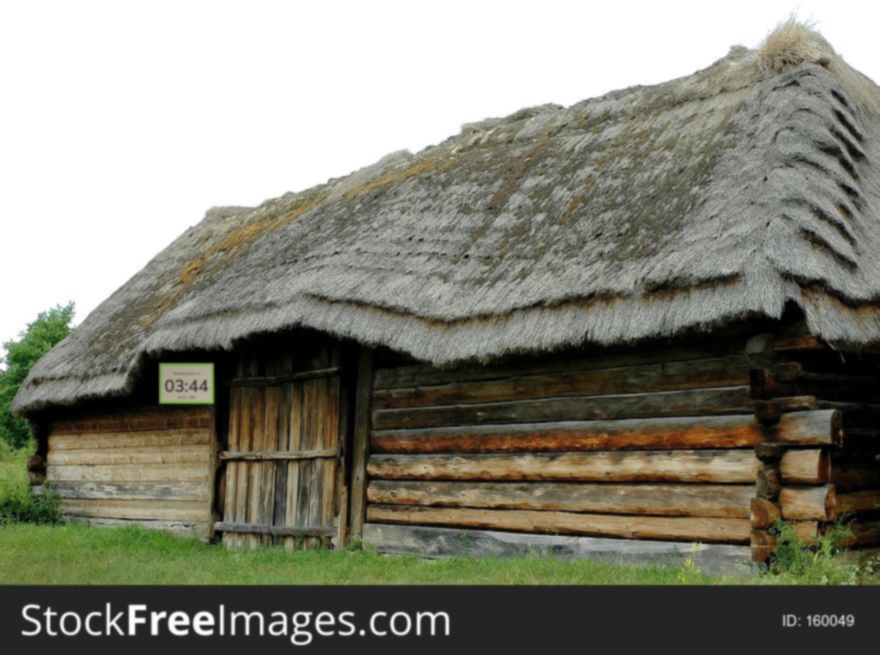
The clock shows **3:44**
